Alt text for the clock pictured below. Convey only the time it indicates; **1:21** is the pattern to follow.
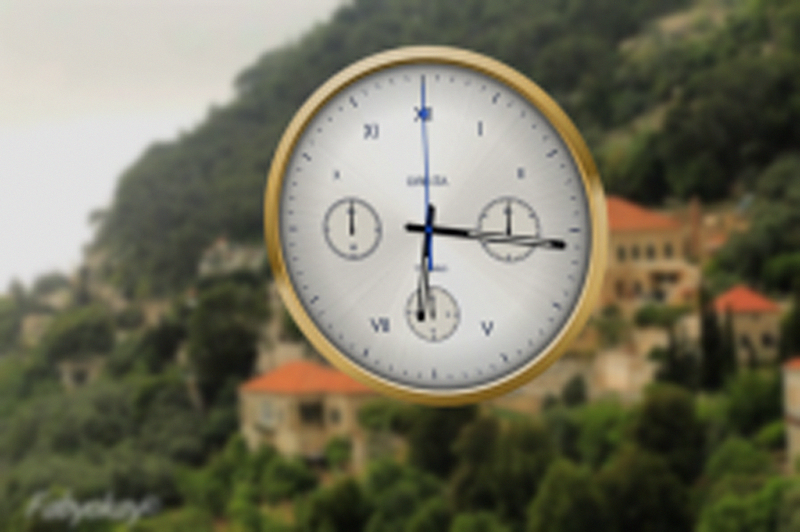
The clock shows **6:16**
